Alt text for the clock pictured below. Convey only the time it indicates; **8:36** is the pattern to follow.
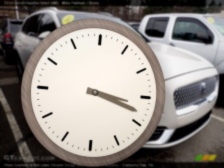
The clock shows **3:18**
